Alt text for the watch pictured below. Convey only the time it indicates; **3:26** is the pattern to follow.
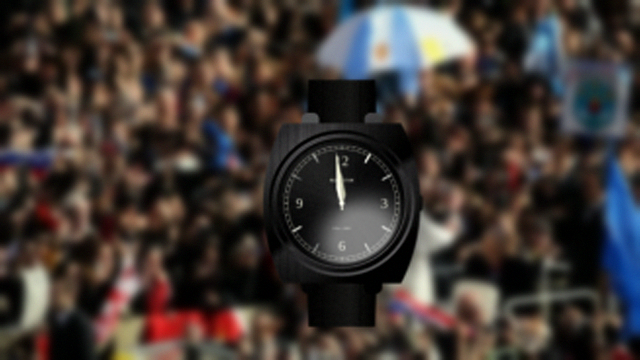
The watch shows **11:59**
